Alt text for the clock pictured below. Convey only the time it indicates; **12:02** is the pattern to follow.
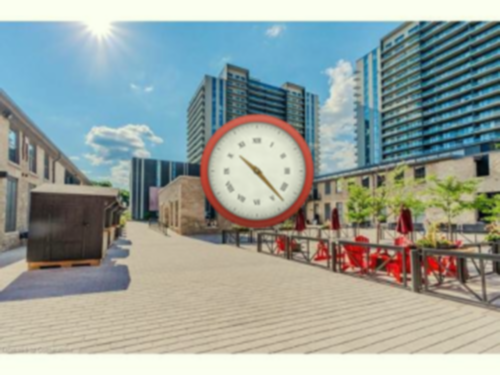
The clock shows **10:23**
